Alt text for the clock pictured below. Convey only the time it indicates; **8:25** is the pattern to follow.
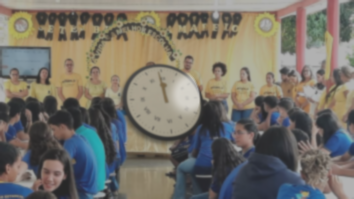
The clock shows **11:59**
